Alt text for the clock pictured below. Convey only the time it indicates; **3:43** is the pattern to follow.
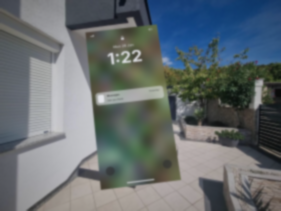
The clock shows **1:22**
